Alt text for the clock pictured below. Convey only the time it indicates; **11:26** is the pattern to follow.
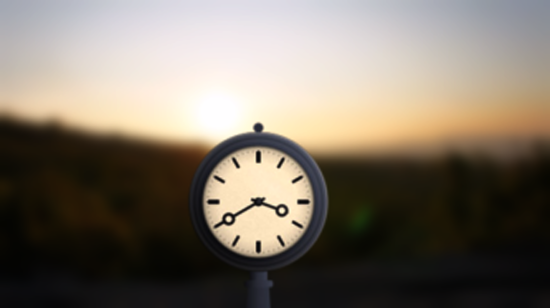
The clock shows **3:40**
